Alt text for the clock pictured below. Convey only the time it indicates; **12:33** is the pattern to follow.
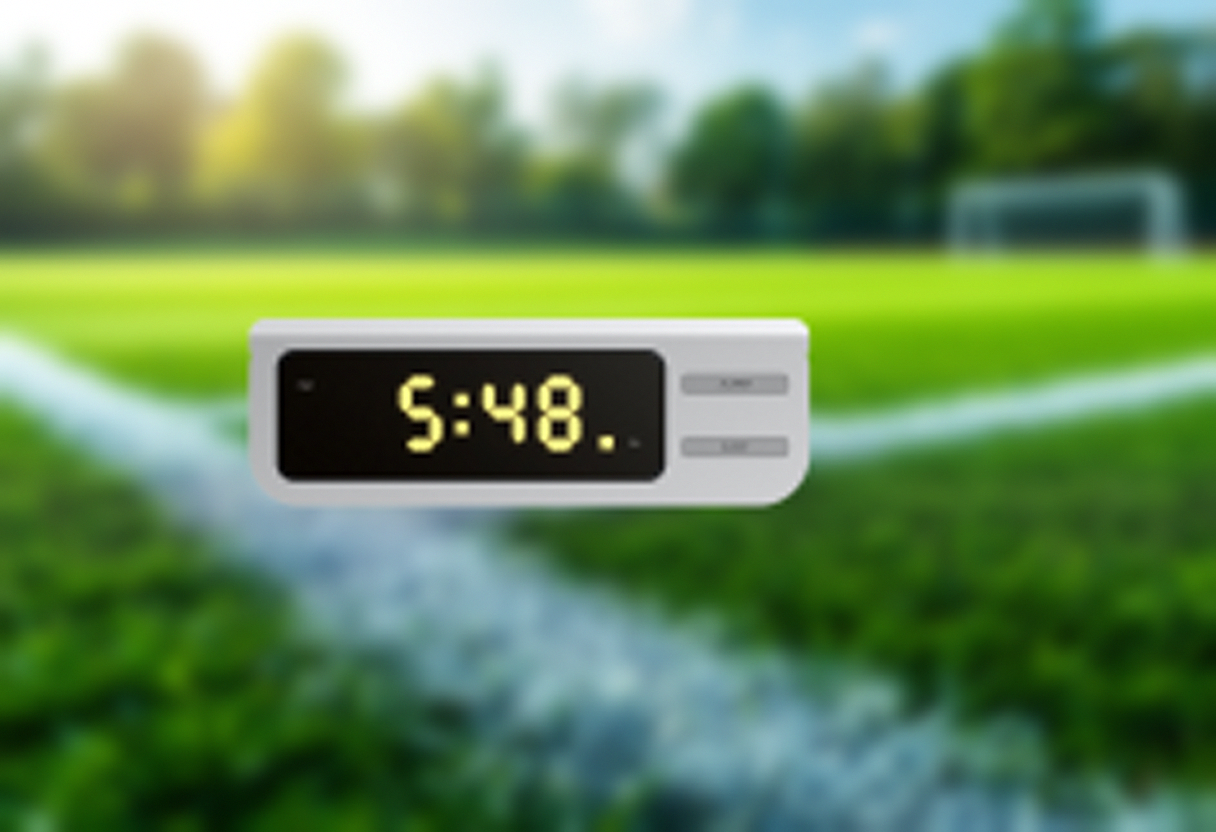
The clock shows **5:48**
